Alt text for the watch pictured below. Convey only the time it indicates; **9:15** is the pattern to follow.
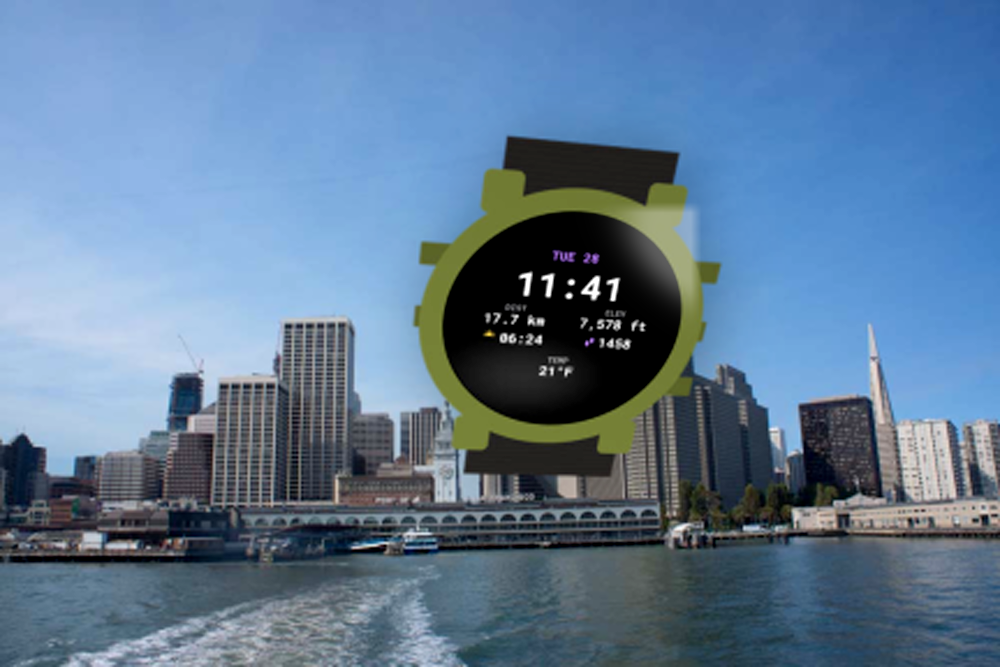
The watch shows **11:41**
